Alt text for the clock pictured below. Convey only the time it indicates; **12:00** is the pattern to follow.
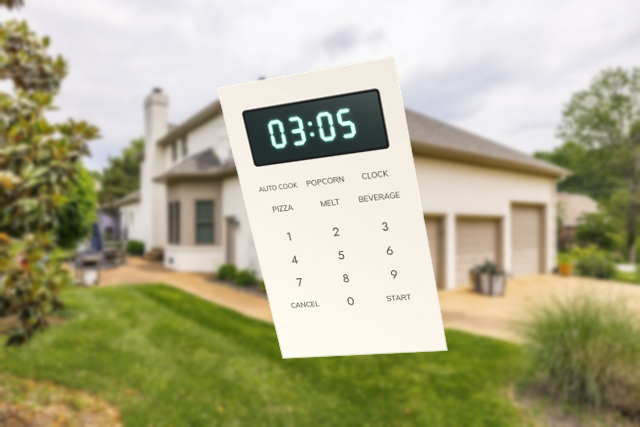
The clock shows **3:05**
